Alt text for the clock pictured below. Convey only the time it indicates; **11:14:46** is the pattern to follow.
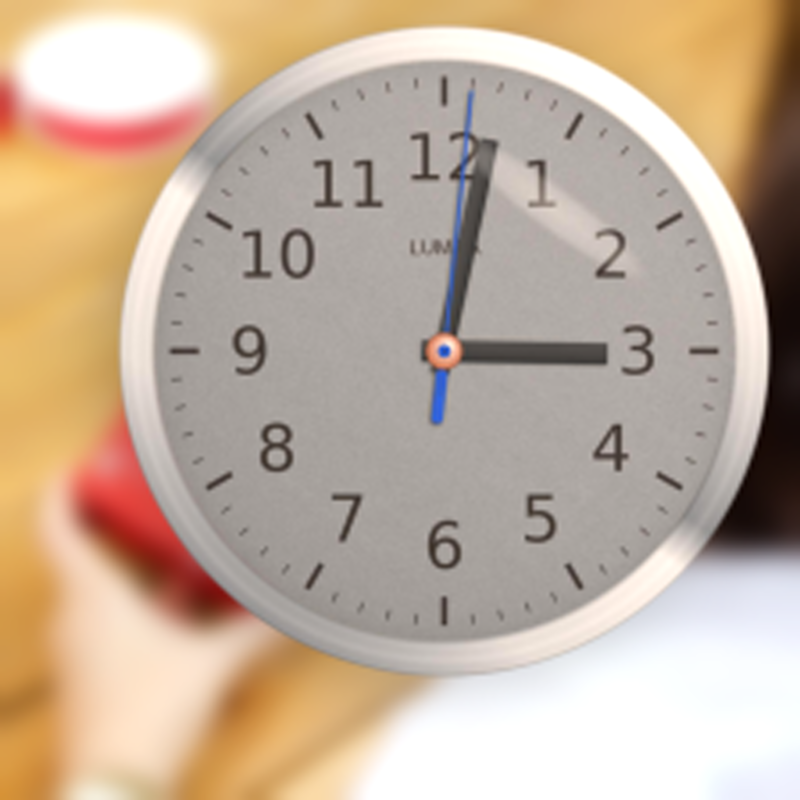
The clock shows **3:02:01**
